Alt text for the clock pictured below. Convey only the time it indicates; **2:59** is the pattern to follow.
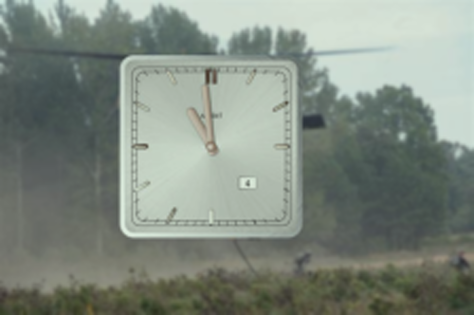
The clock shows **10:59**
